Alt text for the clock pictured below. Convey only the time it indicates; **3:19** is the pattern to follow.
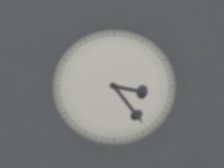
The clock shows **3:24**
